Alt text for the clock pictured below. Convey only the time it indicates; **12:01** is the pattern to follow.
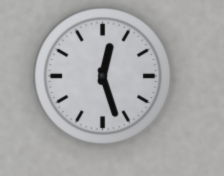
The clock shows **12:27**
